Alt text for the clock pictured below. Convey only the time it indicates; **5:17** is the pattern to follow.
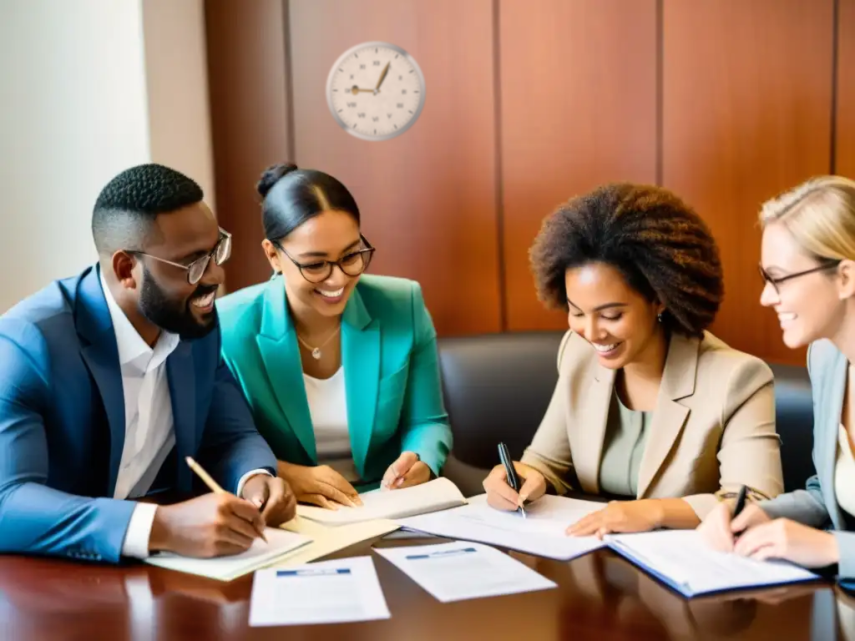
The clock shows **9:04**
